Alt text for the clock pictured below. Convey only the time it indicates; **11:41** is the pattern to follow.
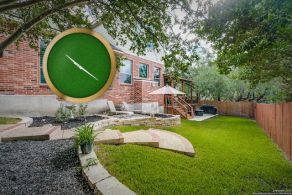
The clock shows **10:21**
